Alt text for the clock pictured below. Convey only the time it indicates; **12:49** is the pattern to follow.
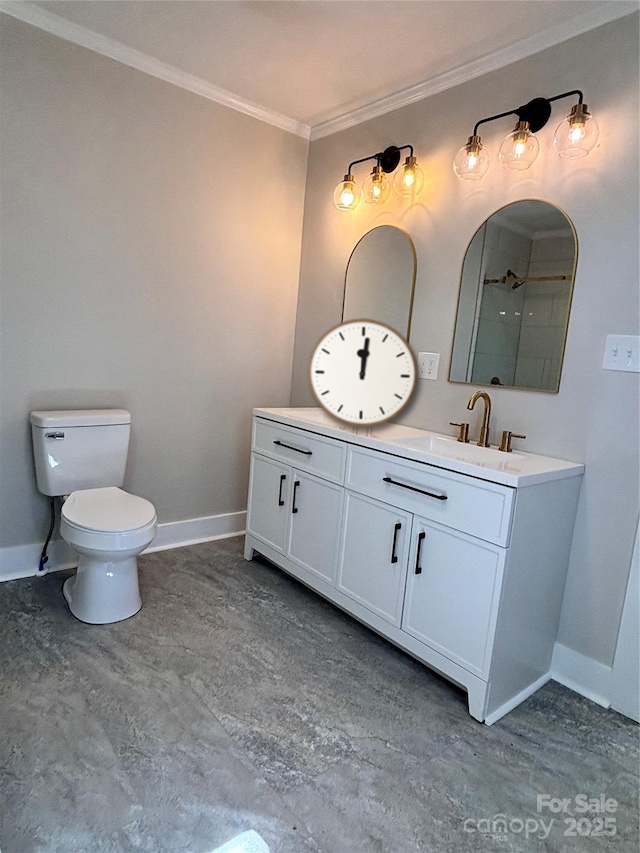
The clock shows **12:01**
